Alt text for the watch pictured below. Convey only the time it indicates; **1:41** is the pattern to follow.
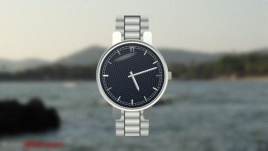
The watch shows **5:12**
